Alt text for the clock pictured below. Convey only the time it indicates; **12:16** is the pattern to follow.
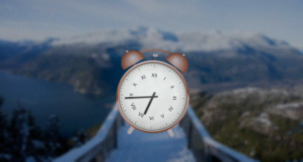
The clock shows **6:44**
